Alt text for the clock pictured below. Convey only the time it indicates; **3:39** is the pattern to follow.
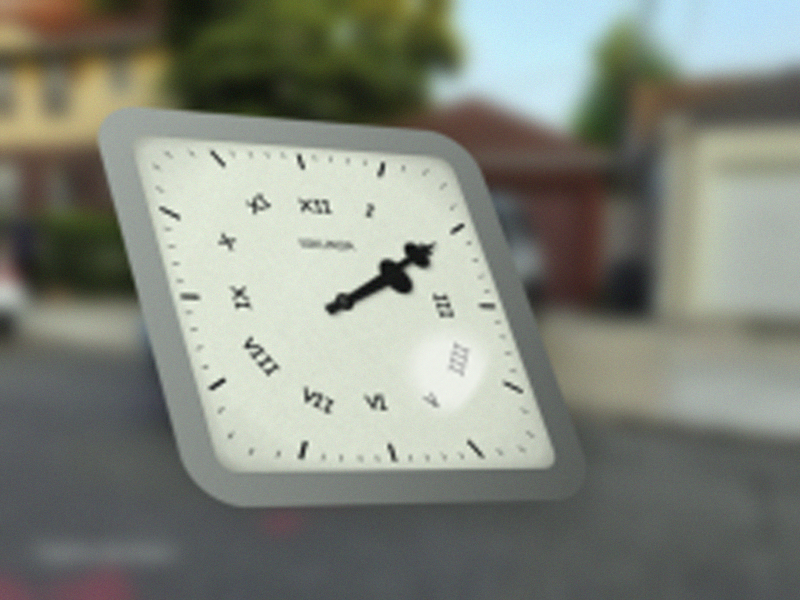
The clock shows **2:10**
